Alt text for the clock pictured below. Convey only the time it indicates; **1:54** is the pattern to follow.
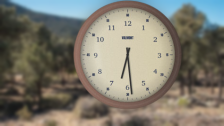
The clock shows **6:29**
